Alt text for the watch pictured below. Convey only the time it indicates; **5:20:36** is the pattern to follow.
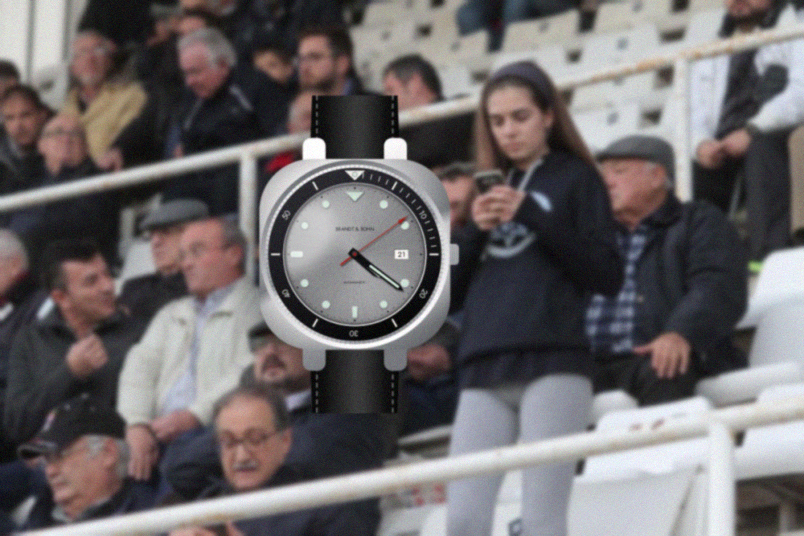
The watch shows **4:21:09**
